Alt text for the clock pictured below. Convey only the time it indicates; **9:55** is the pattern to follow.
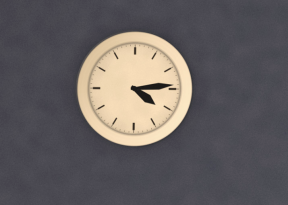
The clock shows **4:14**
